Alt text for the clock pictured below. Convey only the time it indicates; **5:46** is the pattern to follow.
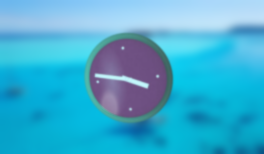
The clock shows **3:47**
